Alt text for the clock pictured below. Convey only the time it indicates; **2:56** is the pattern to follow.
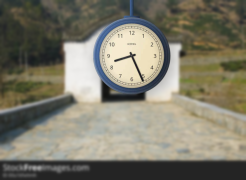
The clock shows **8:26**
